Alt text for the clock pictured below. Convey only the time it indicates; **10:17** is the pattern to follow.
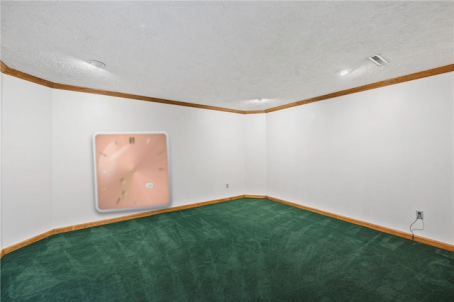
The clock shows **7:34**
